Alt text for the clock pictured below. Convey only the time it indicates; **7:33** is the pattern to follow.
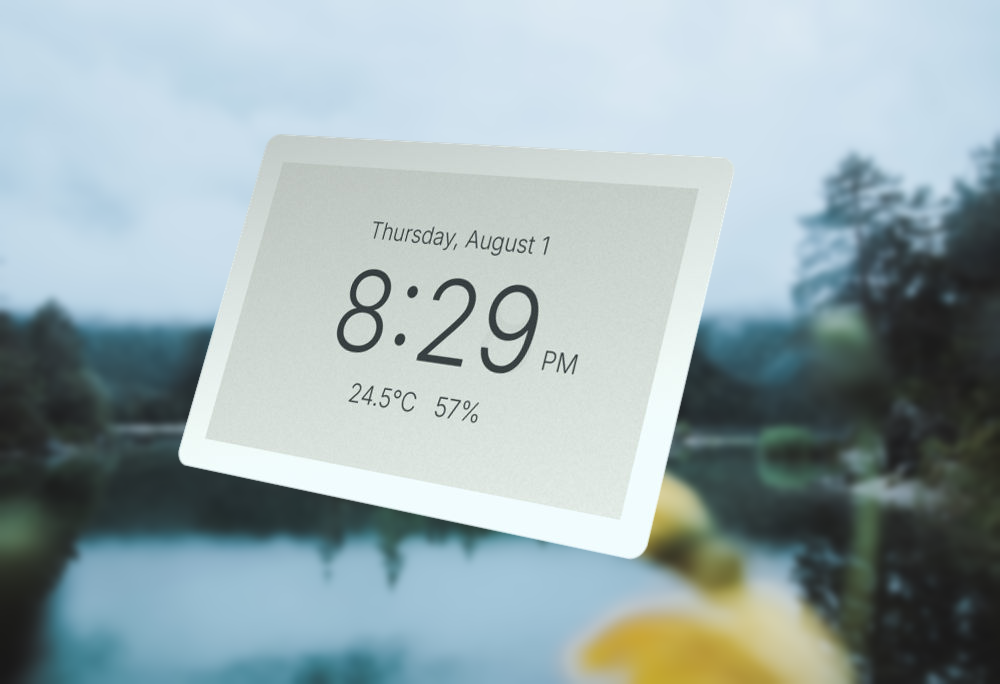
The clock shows **8:29**
